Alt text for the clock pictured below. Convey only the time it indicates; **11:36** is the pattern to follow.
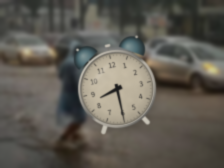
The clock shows **8:30**
